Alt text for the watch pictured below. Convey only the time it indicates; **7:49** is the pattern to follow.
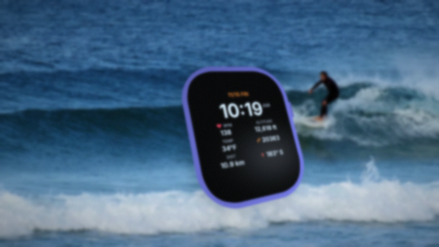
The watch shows **10:19**
